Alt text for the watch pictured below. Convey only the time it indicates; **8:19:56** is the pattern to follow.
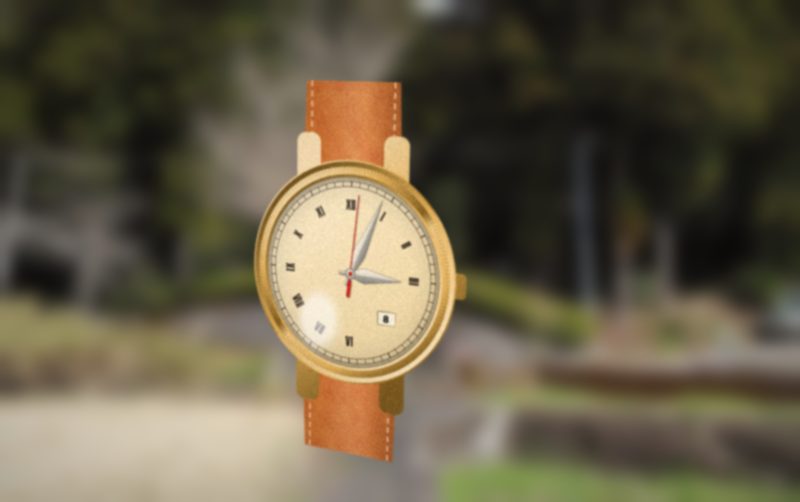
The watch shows **3:04:01**
